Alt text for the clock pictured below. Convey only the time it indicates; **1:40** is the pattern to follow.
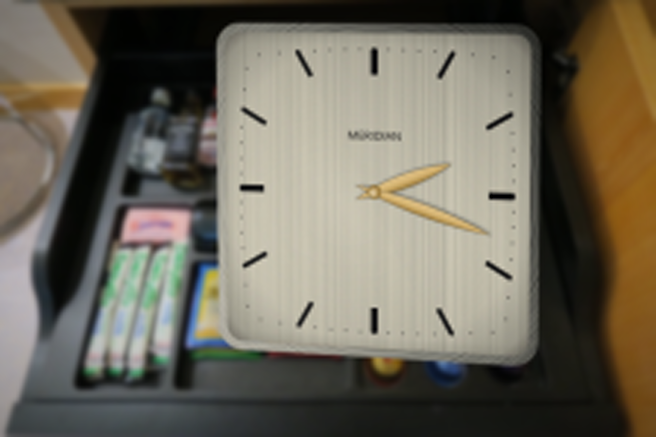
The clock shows **2:18**
